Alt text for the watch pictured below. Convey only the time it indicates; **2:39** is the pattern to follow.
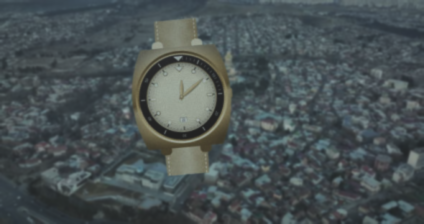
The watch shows **12:09**
